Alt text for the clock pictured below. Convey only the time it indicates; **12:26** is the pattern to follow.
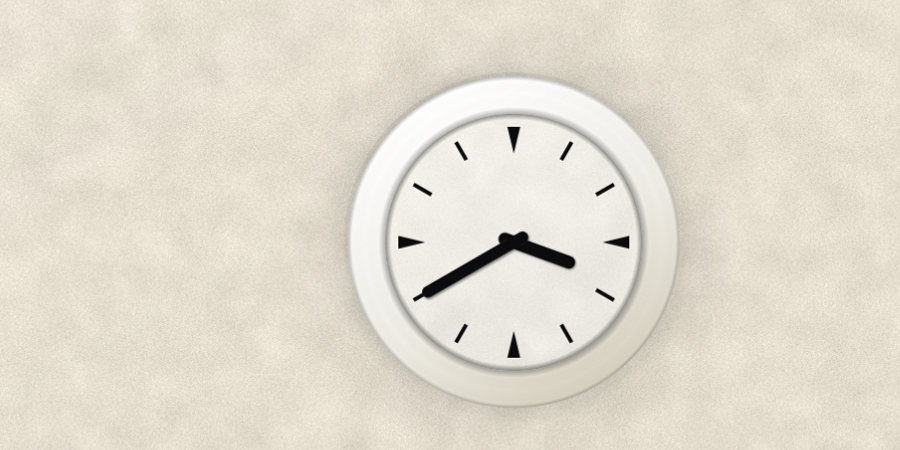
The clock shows **3:40**
